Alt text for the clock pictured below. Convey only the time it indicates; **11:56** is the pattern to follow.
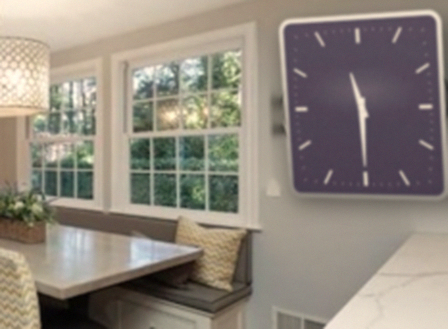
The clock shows **11:30**
